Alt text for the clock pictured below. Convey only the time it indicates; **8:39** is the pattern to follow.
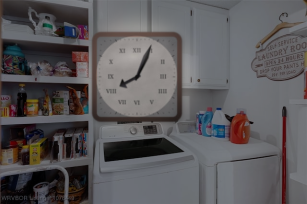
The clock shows **8:04**
